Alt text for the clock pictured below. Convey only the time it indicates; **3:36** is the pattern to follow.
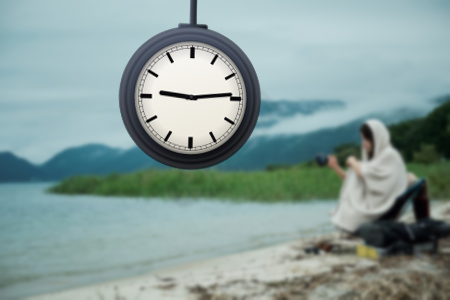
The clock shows **9:14**
